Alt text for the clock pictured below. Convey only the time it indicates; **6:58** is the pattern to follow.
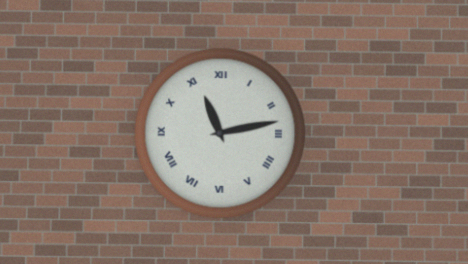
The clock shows **11:13**
